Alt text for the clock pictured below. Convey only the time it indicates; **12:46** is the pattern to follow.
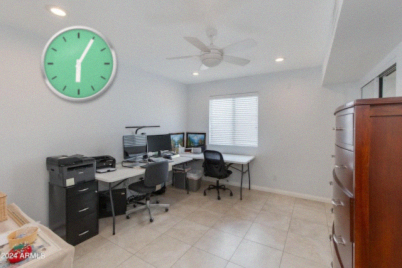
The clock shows **6:05**
